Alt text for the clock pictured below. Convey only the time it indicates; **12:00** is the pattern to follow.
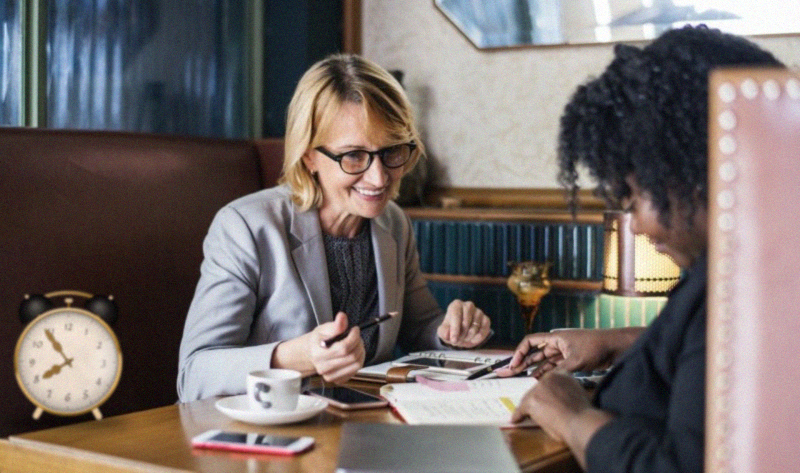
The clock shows **7:54**
